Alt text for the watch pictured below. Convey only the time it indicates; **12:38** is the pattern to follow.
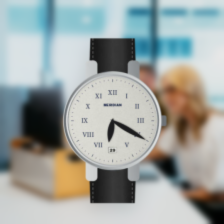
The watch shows **6:20**
